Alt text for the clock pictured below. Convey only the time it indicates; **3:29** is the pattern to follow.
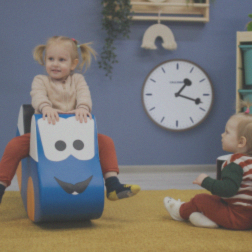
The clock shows **1:18**
